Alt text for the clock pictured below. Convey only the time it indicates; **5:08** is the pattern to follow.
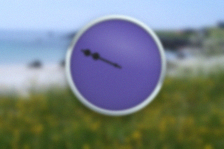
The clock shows **9:49**
